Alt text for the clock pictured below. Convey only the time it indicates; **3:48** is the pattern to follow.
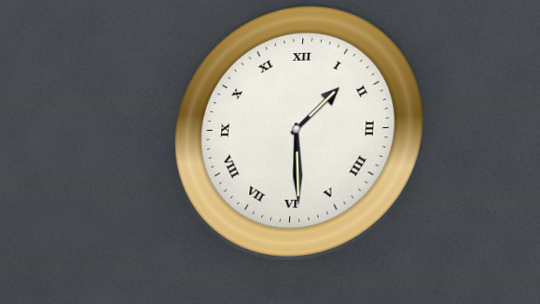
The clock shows **1:29**
